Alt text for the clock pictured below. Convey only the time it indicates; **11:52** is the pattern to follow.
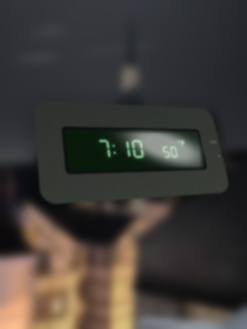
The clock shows **7:10**
